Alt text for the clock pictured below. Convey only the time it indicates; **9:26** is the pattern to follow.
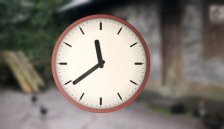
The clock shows **11:39**
